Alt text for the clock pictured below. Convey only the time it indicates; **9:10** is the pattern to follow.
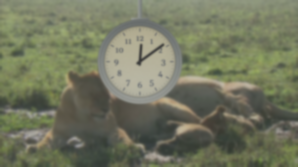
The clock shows **12:09**
